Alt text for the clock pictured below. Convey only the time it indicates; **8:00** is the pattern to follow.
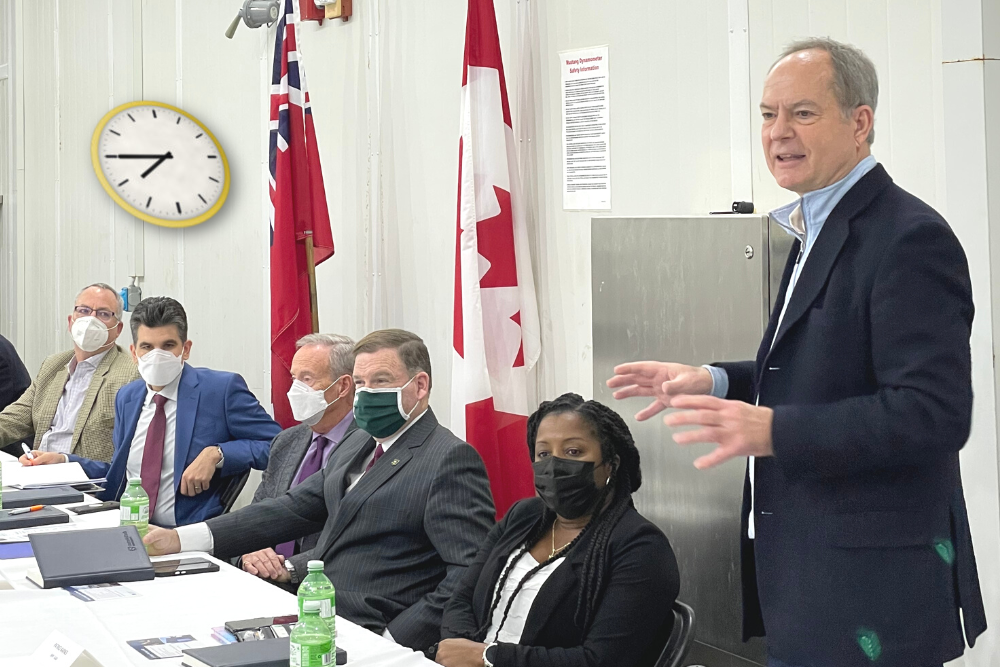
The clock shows **7:45**
